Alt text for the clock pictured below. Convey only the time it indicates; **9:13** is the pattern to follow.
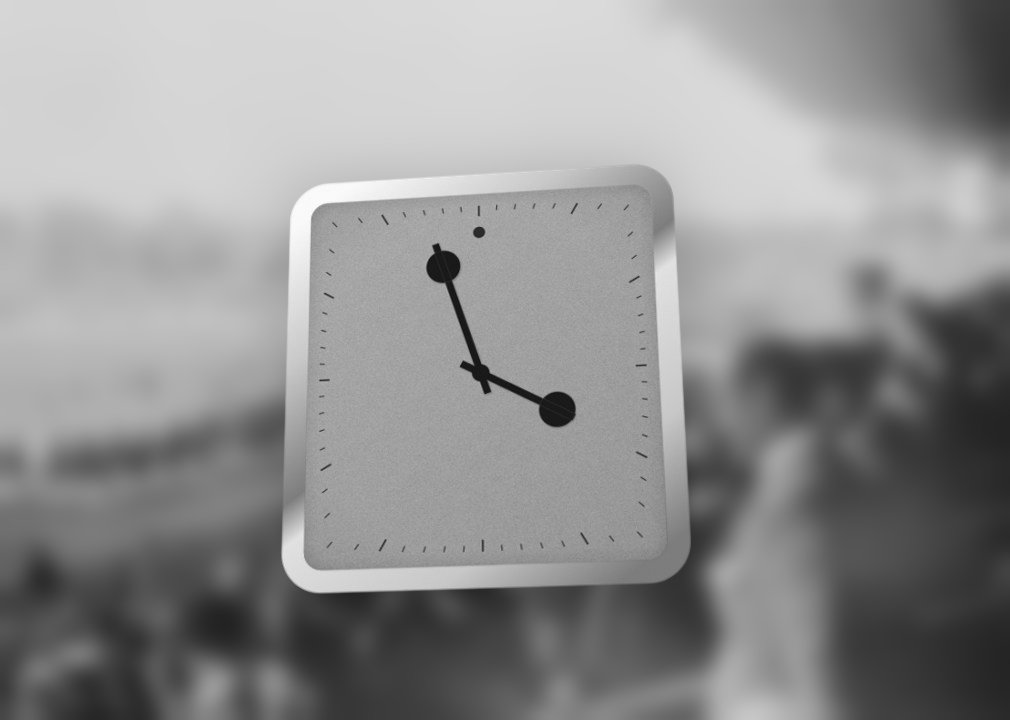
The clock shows **3:57**
